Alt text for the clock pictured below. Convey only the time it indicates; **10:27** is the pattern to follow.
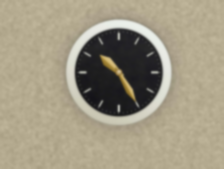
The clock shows **10:25**
